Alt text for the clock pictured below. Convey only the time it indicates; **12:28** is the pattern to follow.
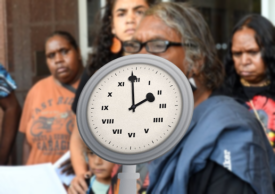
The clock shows **1:59**
